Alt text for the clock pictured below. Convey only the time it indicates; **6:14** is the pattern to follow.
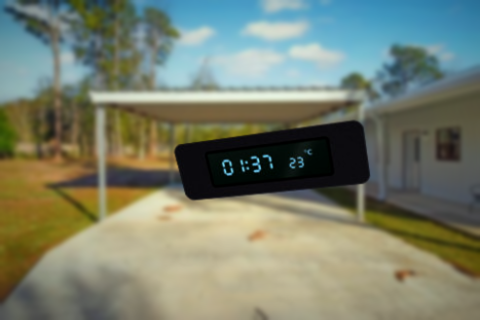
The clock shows **1:37**
